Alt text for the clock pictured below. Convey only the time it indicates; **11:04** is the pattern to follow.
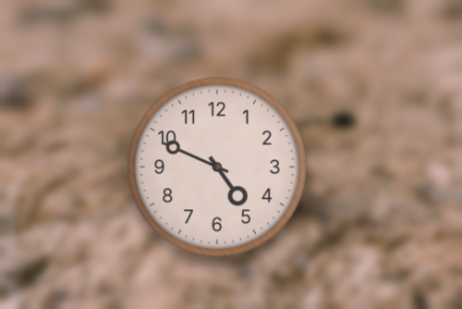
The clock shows **4:49**
